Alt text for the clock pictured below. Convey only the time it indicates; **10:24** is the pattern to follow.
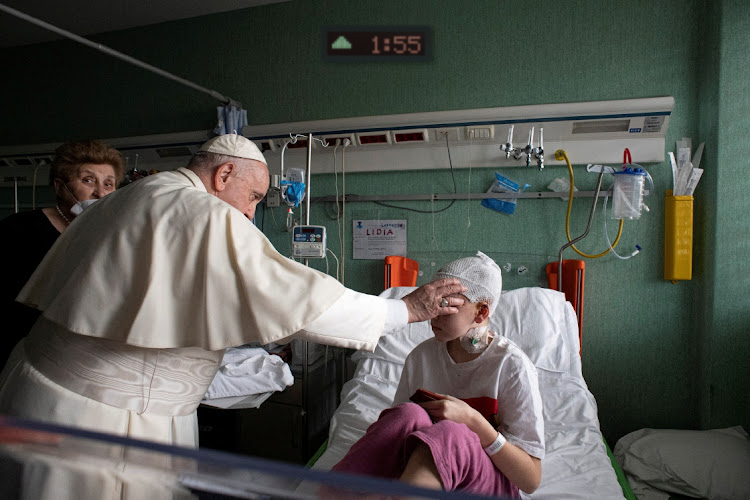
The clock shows **1:55**
